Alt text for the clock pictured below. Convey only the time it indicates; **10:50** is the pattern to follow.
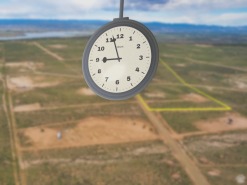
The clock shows **8:57**
